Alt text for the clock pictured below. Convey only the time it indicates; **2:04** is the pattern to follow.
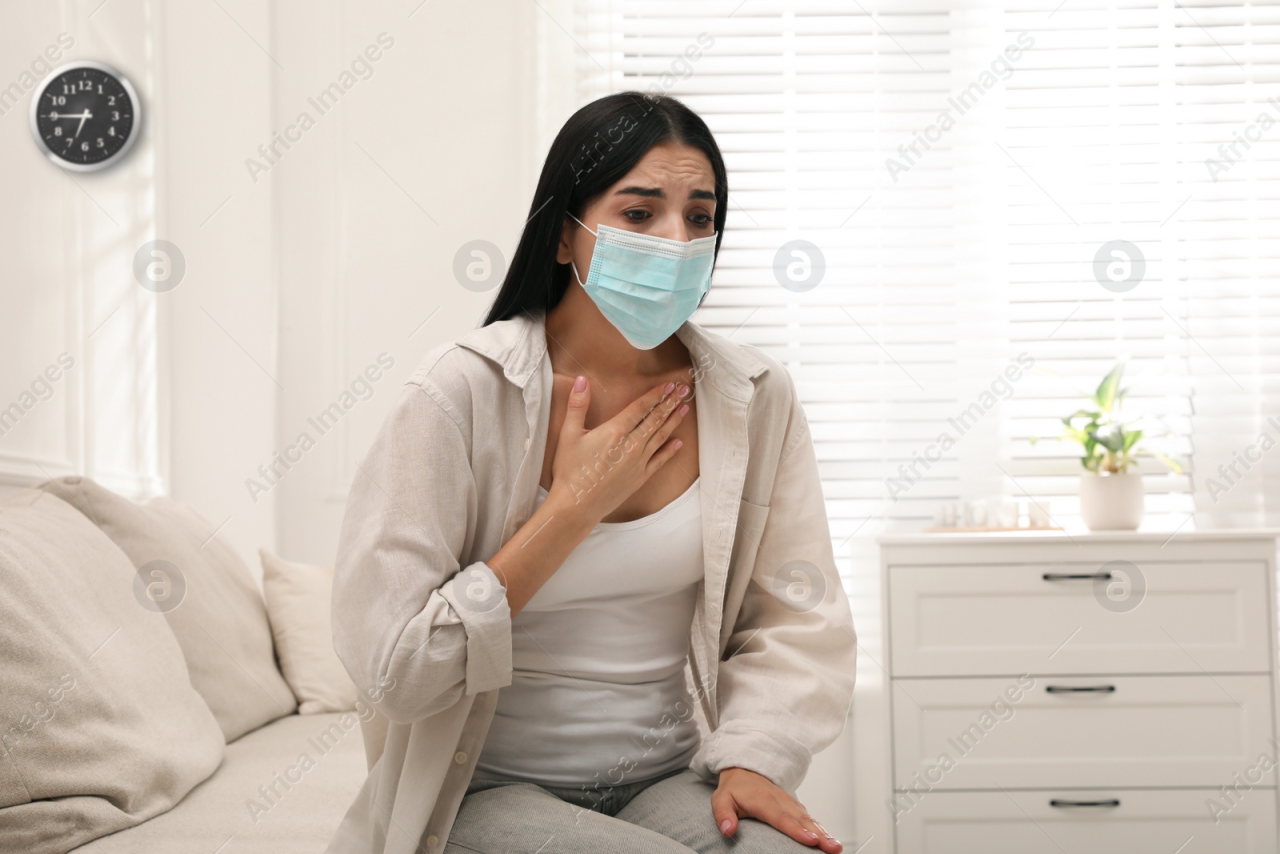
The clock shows **6:45**
